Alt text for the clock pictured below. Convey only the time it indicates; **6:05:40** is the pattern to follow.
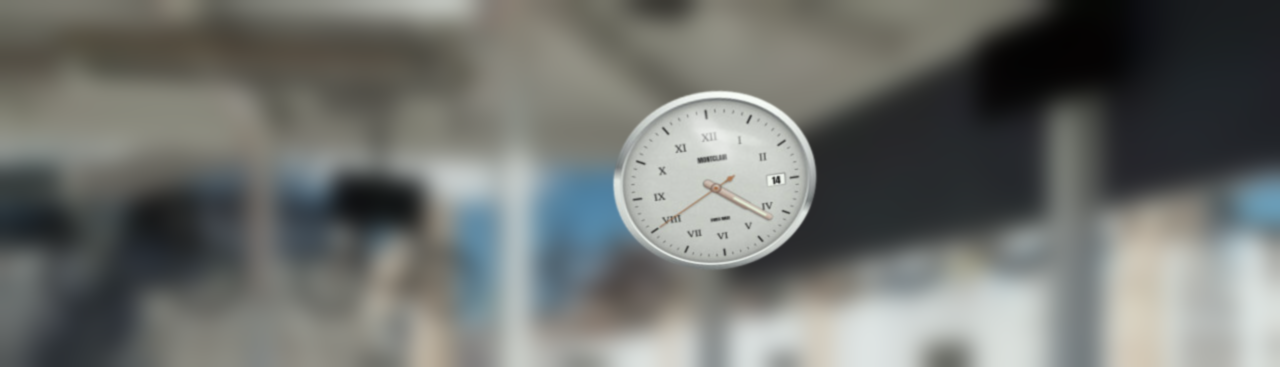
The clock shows **4:21:40**
